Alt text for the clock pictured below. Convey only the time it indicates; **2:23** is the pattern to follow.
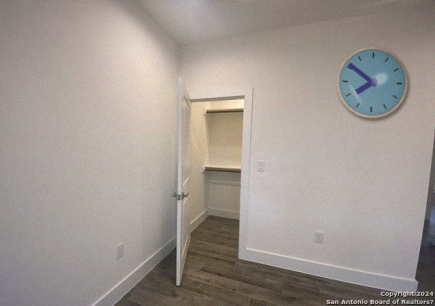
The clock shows **7:51**
